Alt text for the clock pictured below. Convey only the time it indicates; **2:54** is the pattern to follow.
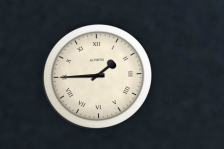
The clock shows **1:45**
